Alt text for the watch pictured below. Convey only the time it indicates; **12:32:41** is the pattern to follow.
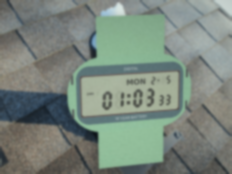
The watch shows **1:03:33**
